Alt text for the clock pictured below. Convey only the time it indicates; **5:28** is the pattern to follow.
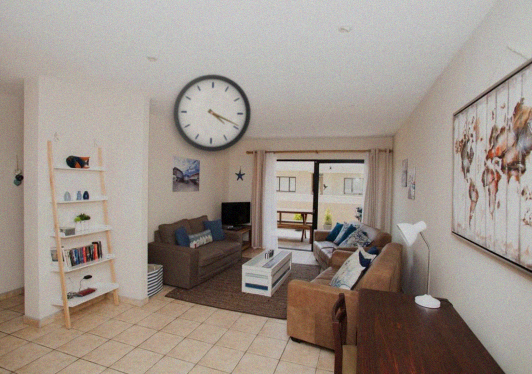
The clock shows **4:19**
